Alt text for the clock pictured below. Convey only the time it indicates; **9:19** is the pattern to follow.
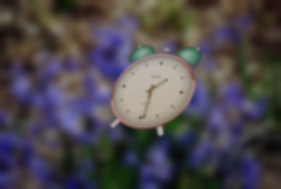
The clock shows **1:29**
